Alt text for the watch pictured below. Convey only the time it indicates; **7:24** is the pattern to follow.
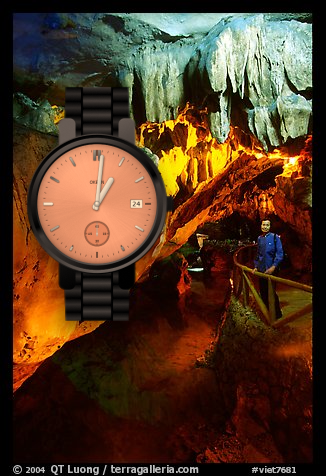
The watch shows **1:01**
